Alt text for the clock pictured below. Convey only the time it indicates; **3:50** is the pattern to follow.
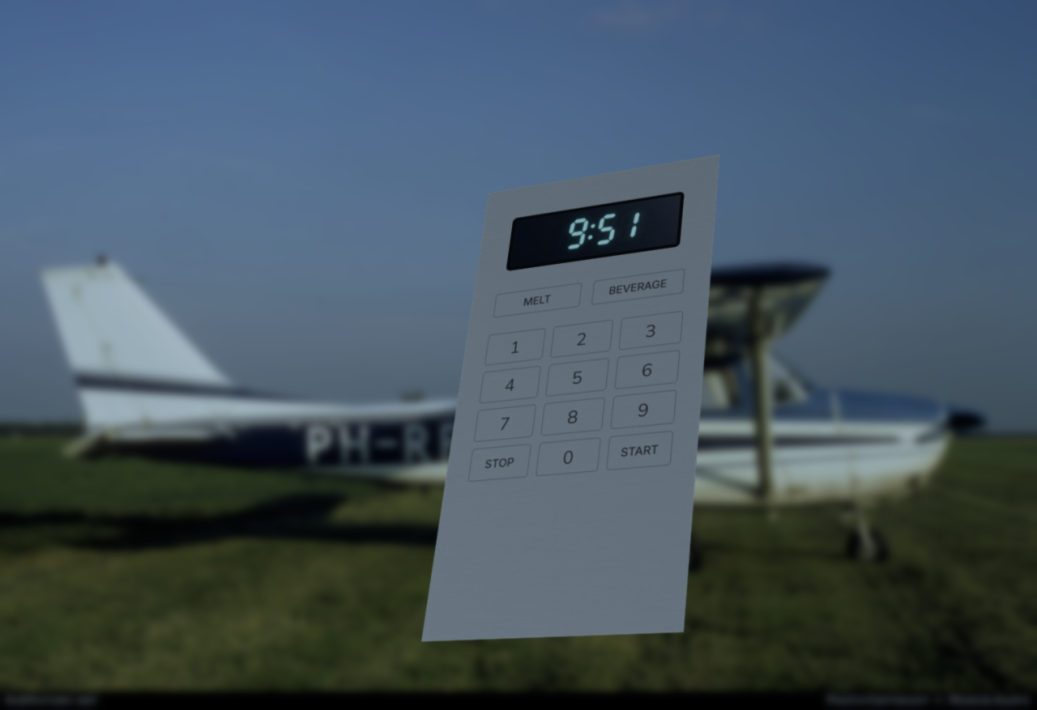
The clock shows **9:51**
